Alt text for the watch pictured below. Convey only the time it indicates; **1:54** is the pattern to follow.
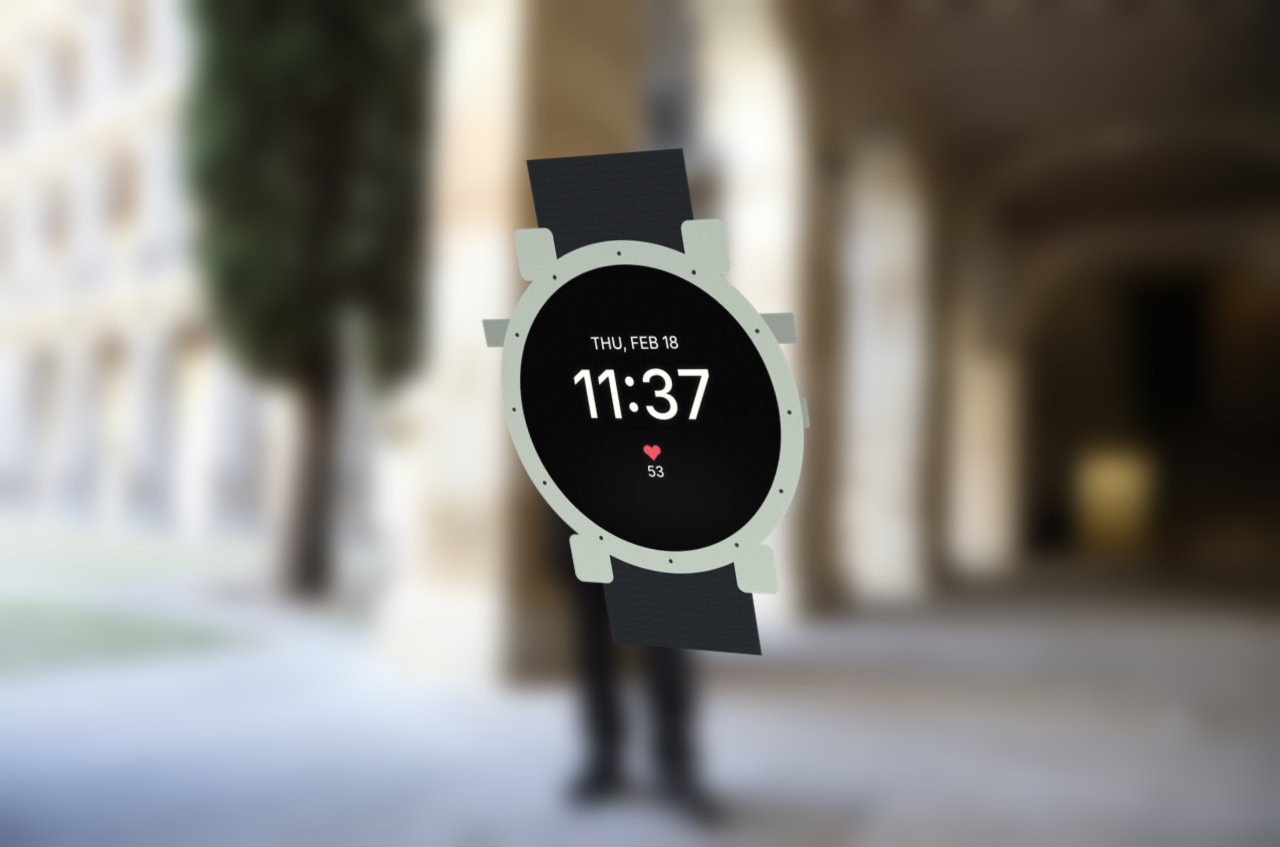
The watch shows **11:37**
